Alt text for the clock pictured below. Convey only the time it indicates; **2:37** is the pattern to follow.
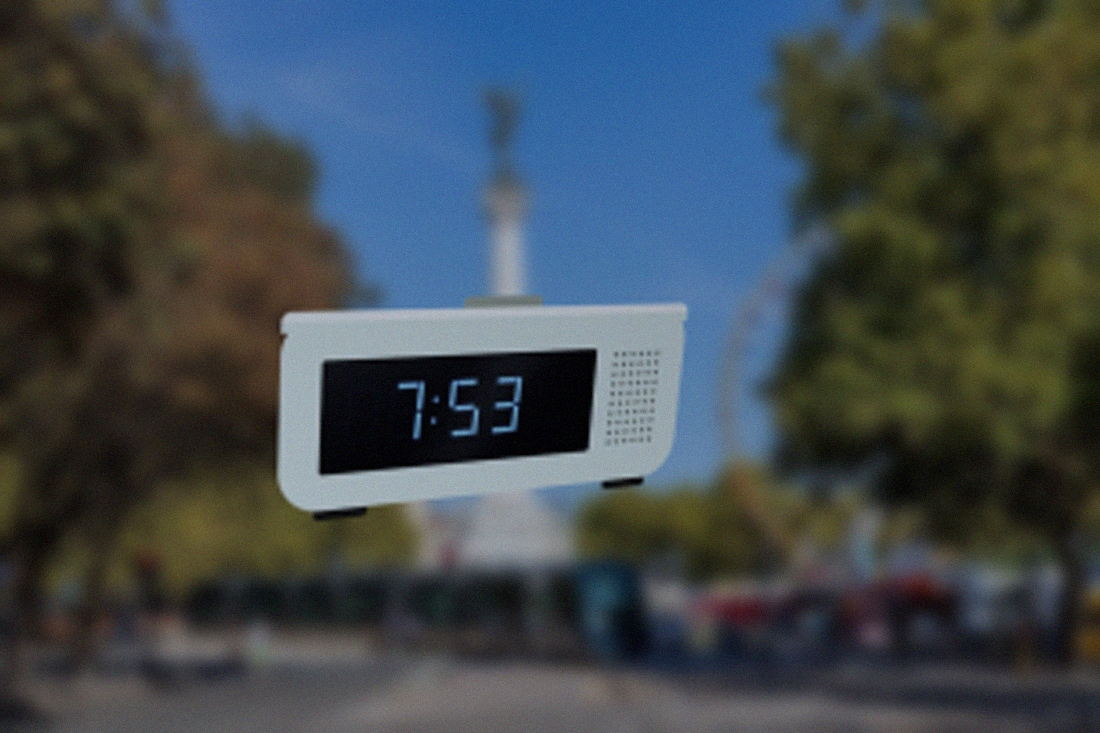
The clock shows **7:53**
